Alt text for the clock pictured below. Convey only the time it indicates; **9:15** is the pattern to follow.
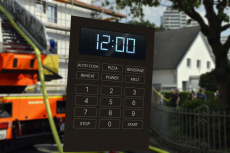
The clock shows **12:00**
